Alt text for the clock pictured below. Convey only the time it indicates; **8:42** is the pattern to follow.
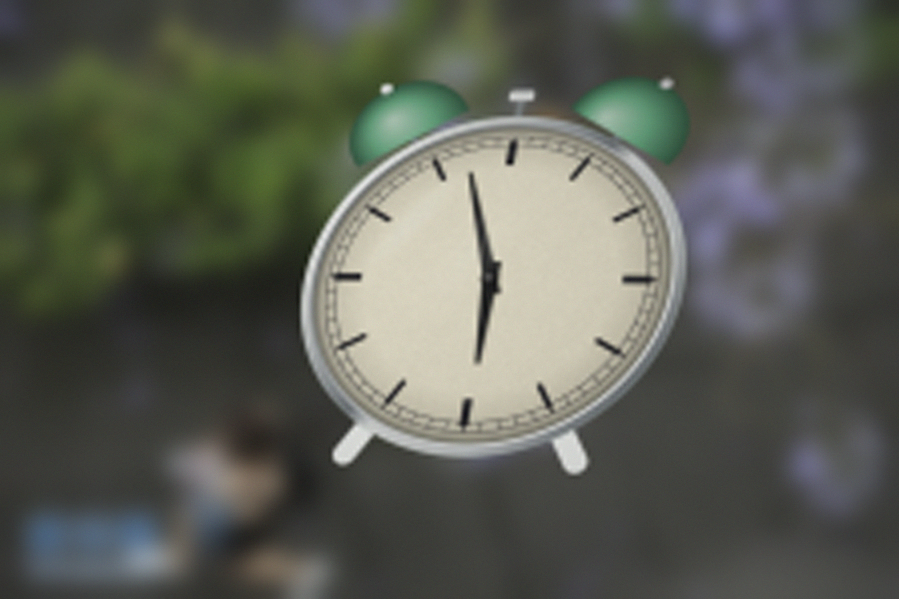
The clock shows **5:57**
